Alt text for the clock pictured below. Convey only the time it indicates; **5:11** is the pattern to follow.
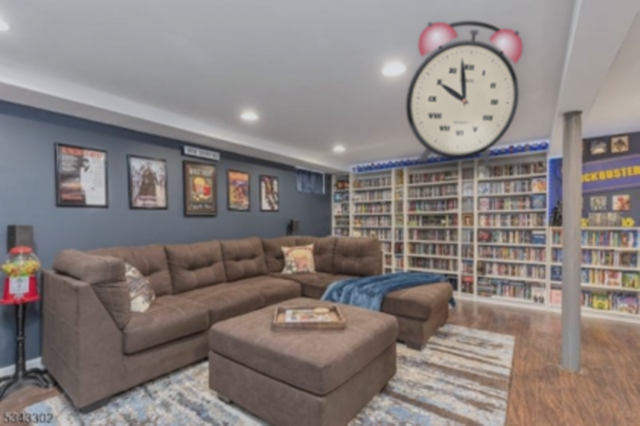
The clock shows **9:58**
